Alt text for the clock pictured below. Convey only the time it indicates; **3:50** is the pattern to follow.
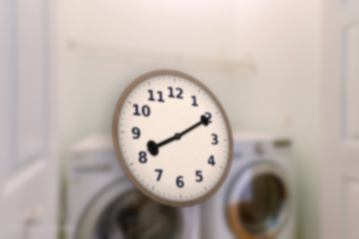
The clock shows **8:10**
